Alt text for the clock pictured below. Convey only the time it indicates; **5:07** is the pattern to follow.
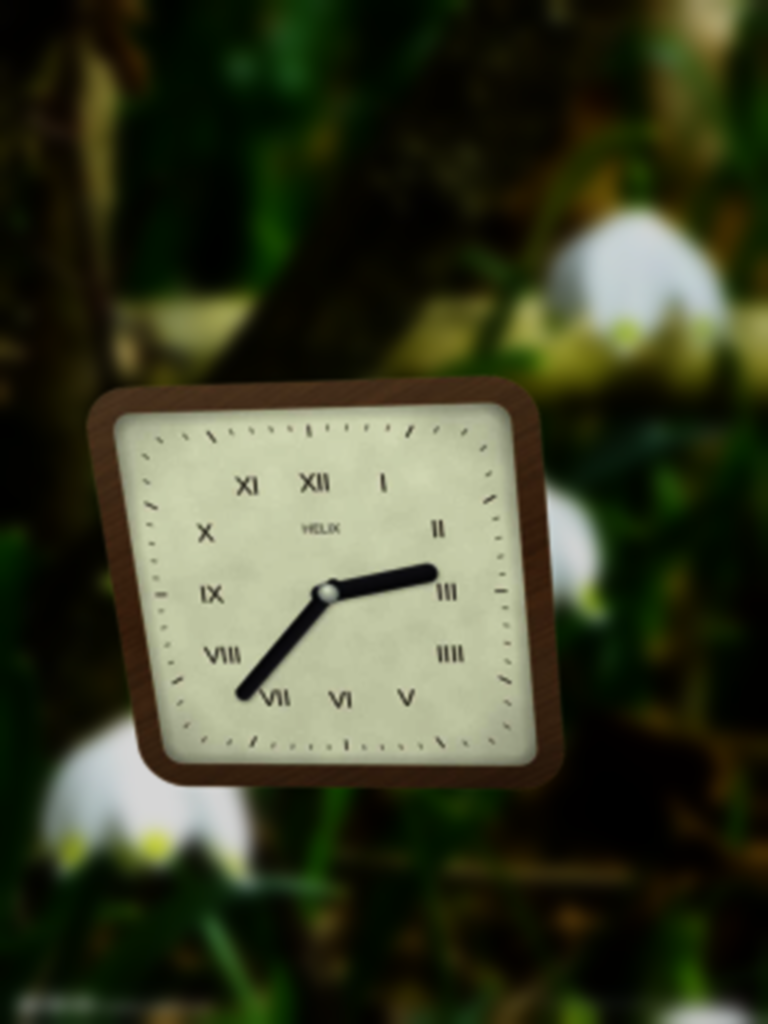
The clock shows **2:37**
